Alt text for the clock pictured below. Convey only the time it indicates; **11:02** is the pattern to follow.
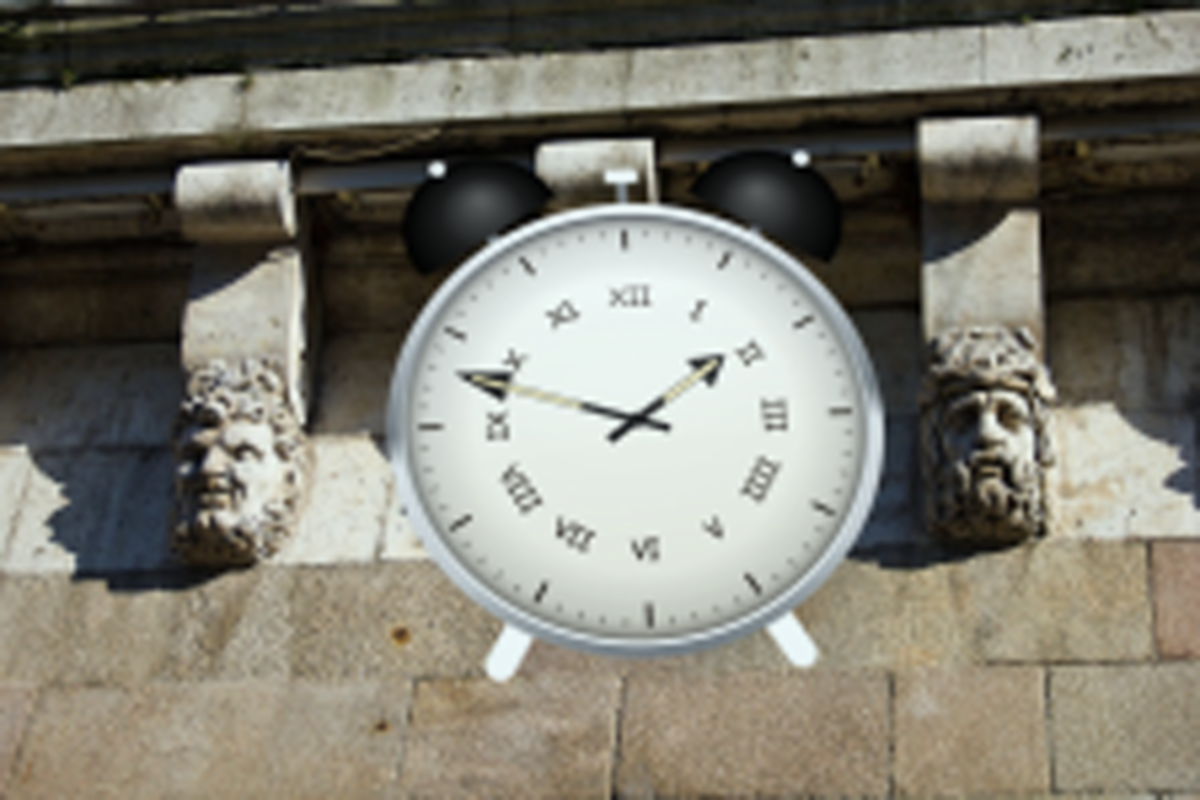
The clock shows **1:48**
